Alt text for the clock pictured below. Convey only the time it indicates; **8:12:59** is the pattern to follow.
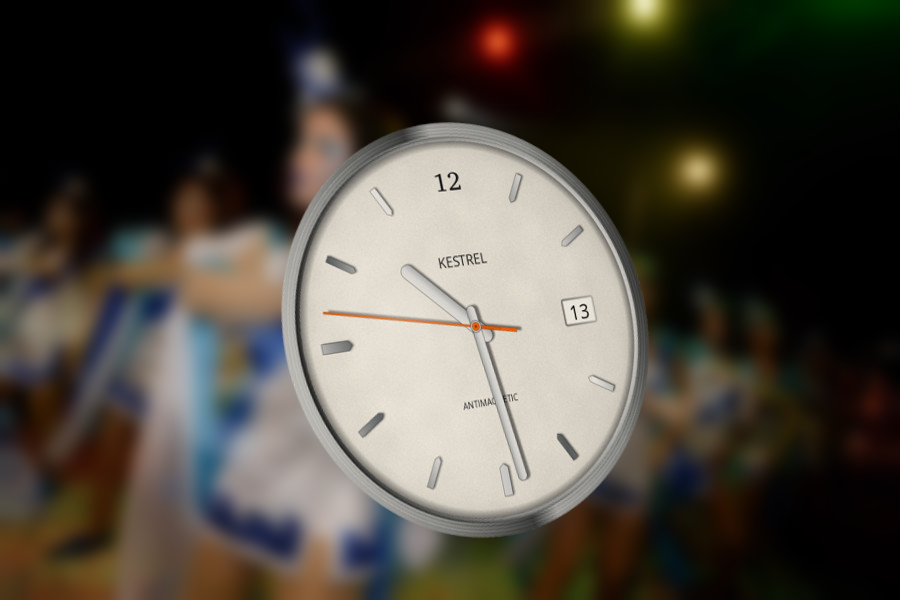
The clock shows **10:28:47**
